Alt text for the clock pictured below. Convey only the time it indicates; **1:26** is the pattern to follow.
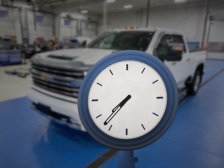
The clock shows **7:37**
